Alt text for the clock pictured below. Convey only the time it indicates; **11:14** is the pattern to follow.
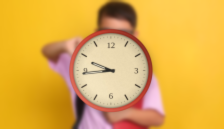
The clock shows **9:44**
